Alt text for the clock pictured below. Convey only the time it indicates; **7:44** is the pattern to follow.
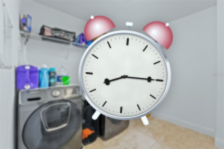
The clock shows **8:15**
